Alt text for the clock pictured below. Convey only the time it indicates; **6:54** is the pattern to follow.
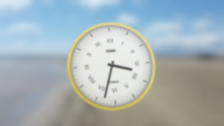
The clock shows **3:33**
